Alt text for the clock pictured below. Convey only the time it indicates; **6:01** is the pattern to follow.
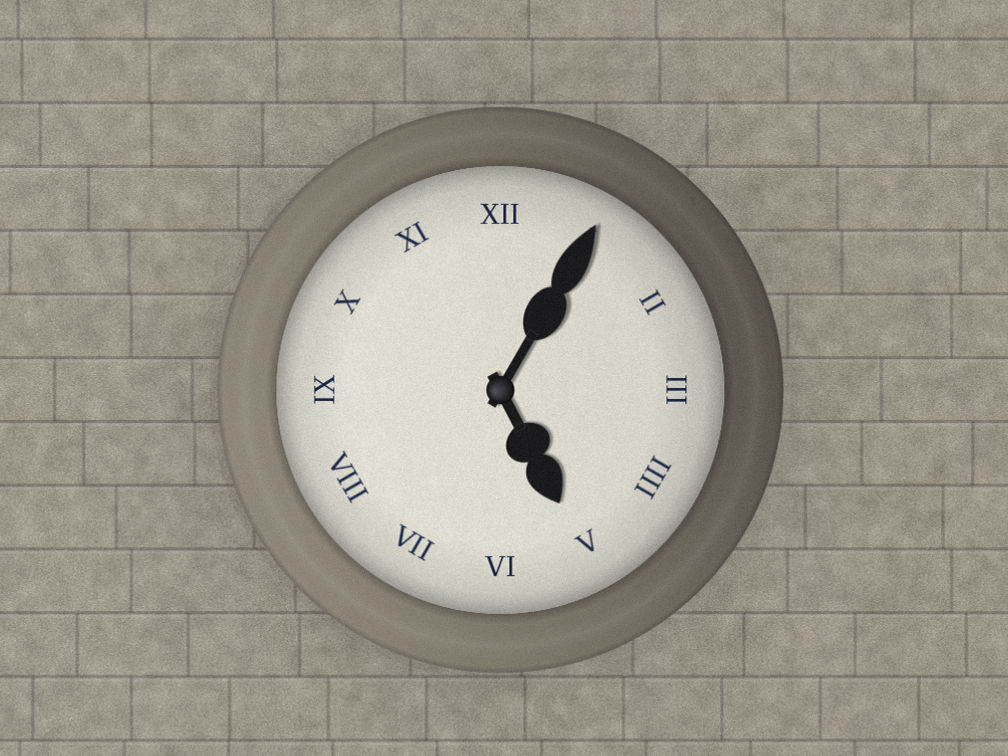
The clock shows **5:05**
